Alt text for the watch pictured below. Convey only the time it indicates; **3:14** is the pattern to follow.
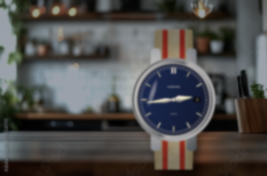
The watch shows **2:44**
